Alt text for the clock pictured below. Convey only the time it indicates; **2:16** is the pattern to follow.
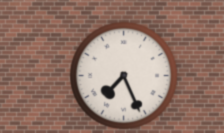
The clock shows **7:26**
